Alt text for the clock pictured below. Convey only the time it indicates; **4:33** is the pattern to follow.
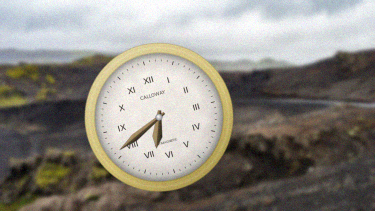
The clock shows **6:41**
